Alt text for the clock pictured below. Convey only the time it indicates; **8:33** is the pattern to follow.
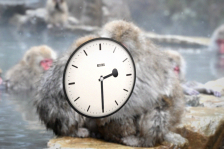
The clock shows **2:30**
